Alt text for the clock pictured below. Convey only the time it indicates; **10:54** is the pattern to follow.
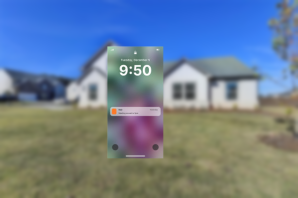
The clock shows **9:50**
